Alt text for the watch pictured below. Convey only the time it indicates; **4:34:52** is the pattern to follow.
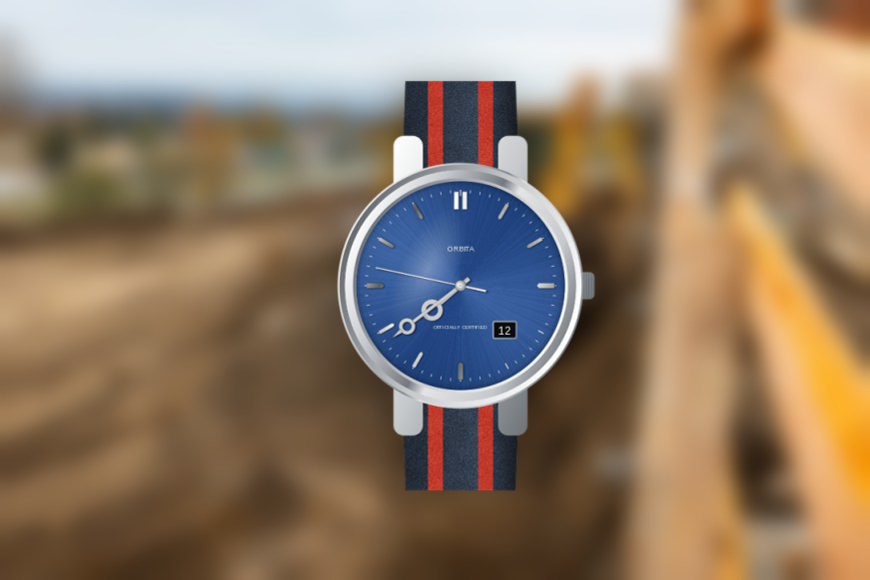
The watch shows **7:38:47**
